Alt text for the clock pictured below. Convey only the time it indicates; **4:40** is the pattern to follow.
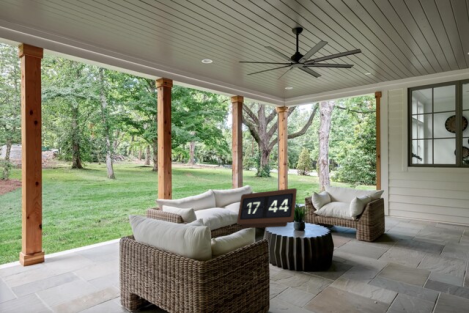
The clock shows **17:44**
